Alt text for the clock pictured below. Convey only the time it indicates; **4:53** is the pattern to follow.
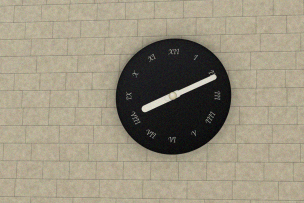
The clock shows **8:11**
